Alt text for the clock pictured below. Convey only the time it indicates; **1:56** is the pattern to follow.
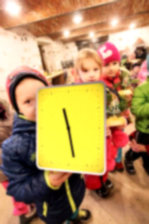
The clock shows **11:28**
